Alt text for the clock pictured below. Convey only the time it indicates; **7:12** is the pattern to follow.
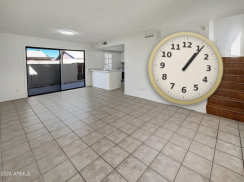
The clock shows **1:06**
